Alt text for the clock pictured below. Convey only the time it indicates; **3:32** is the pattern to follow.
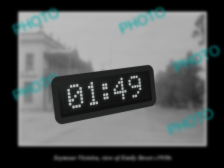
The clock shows **1:49**
